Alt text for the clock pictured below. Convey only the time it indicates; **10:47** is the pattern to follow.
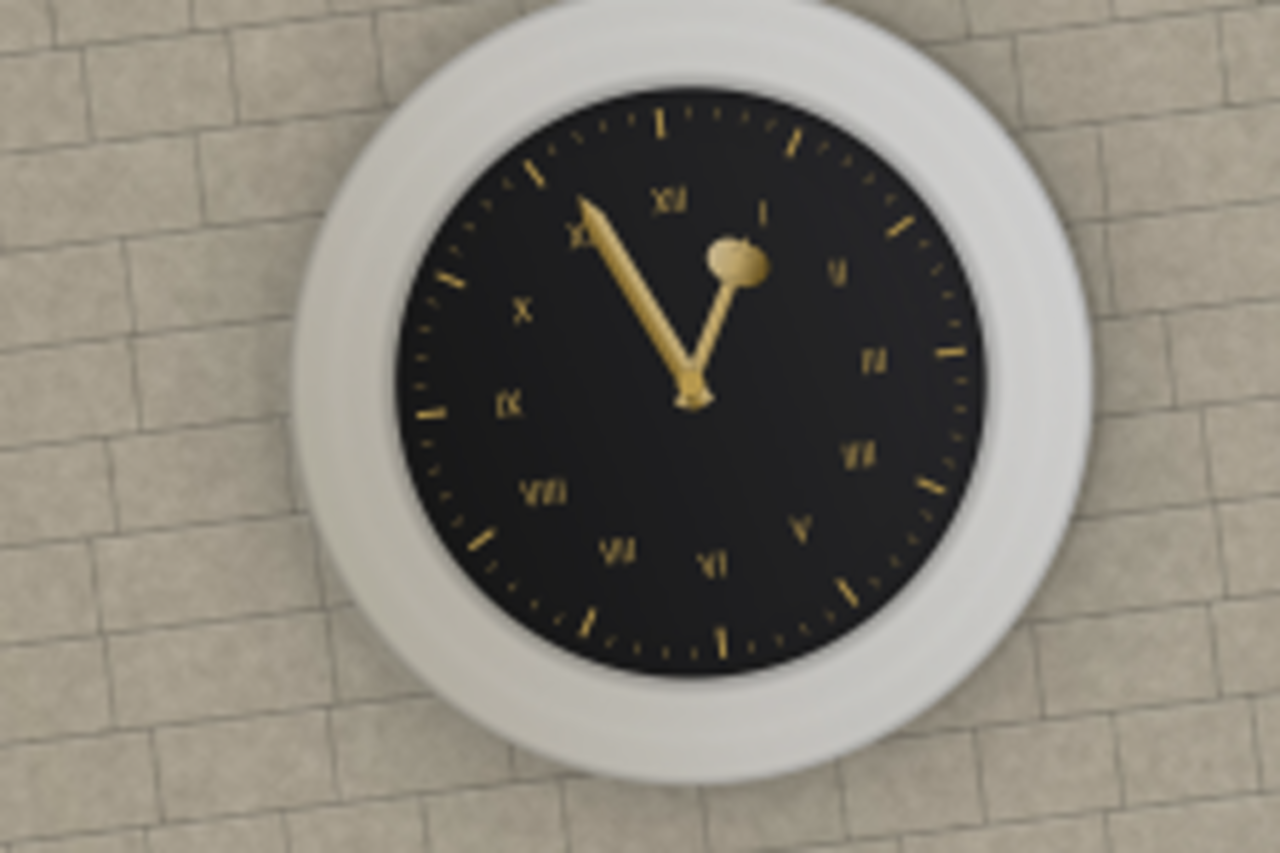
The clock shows **12:56**
